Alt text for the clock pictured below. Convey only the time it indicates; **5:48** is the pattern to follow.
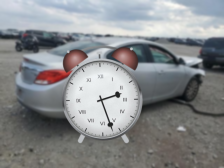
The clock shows **2:27**
